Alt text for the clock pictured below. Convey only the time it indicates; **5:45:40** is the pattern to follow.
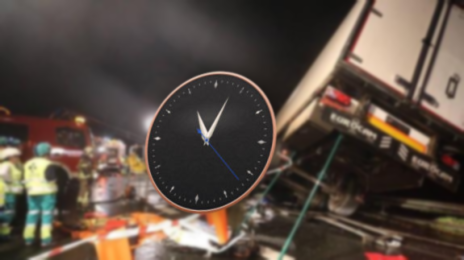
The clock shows **11:03:22**
